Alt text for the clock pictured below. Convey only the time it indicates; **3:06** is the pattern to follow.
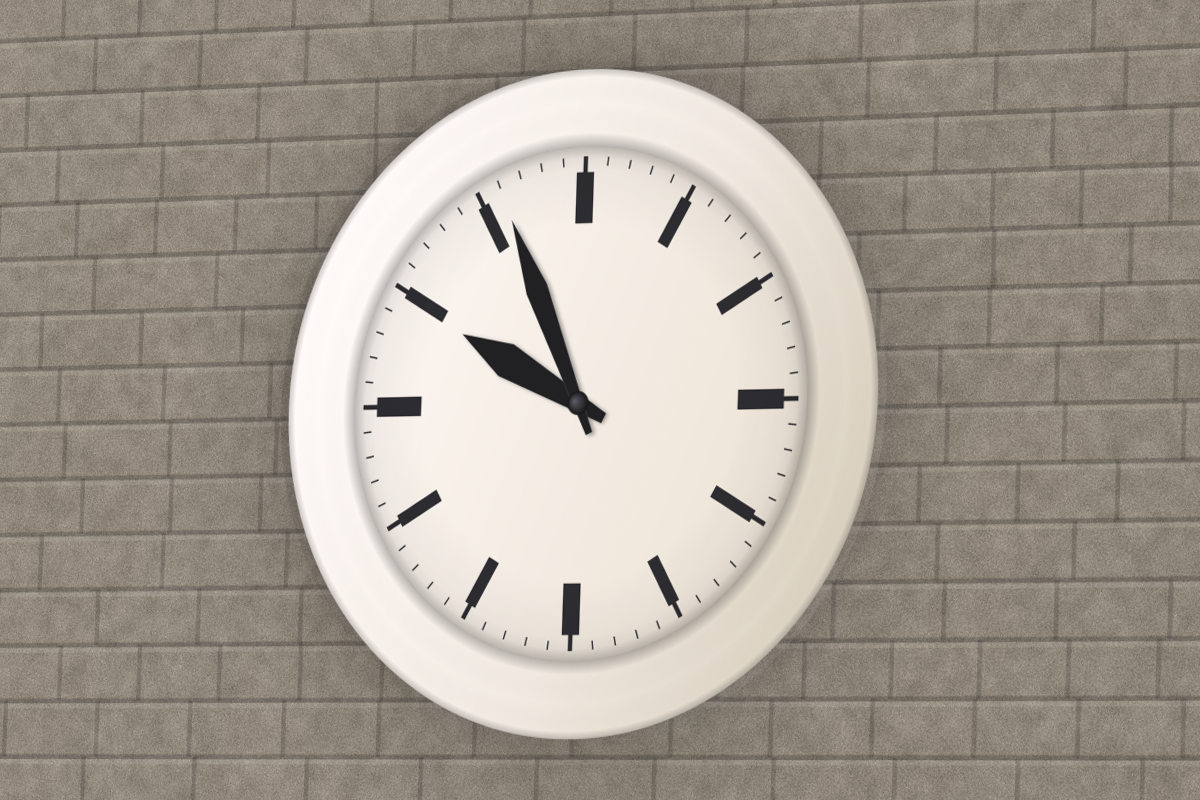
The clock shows **9:56**
